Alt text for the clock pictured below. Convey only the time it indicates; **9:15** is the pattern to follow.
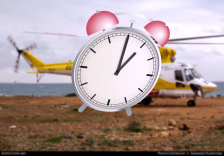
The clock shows **1:00**
